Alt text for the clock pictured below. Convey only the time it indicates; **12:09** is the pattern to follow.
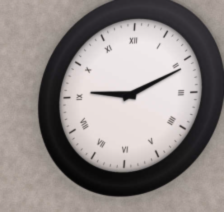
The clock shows **9:11**
